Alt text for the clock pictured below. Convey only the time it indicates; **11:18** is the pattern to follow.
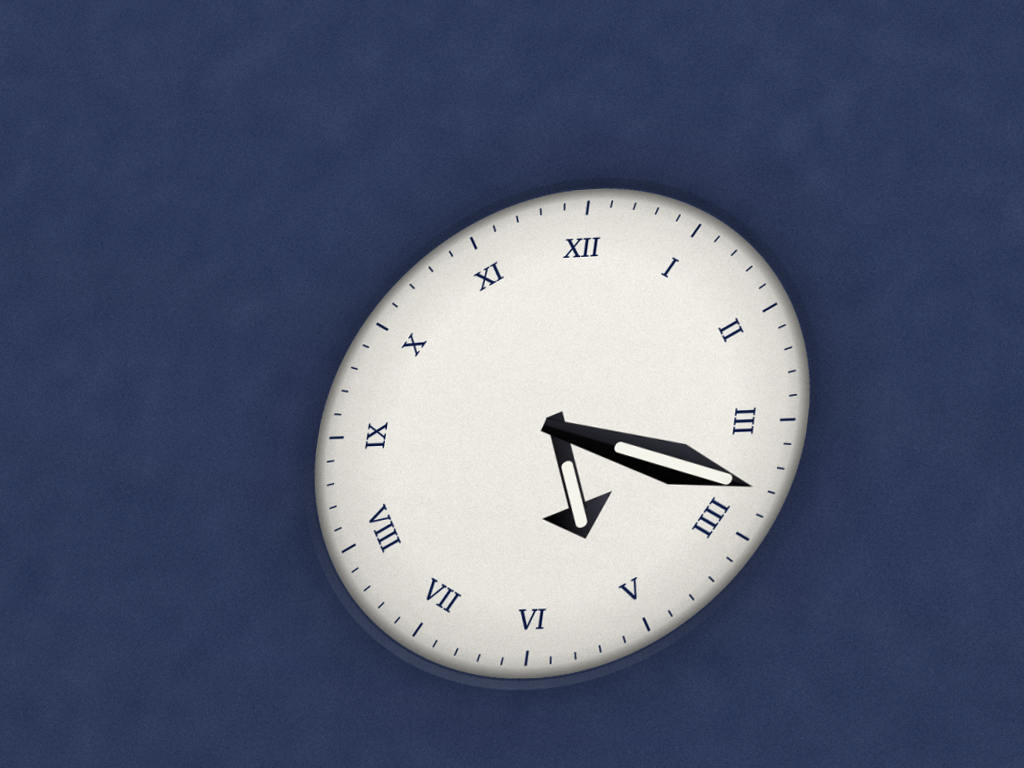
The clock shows **5:18**
